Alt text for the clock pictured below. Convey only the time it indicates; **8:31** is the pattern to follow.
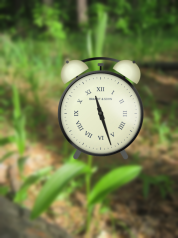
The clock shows **11:27**
